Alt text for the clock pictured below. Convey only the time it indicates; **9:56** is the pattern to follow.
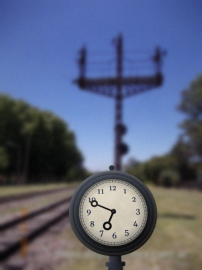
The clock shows **6:49**
